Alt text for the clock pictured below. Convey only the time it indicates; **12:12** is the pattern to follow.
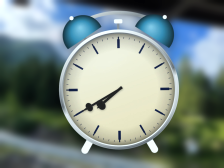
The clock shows **7:40**
